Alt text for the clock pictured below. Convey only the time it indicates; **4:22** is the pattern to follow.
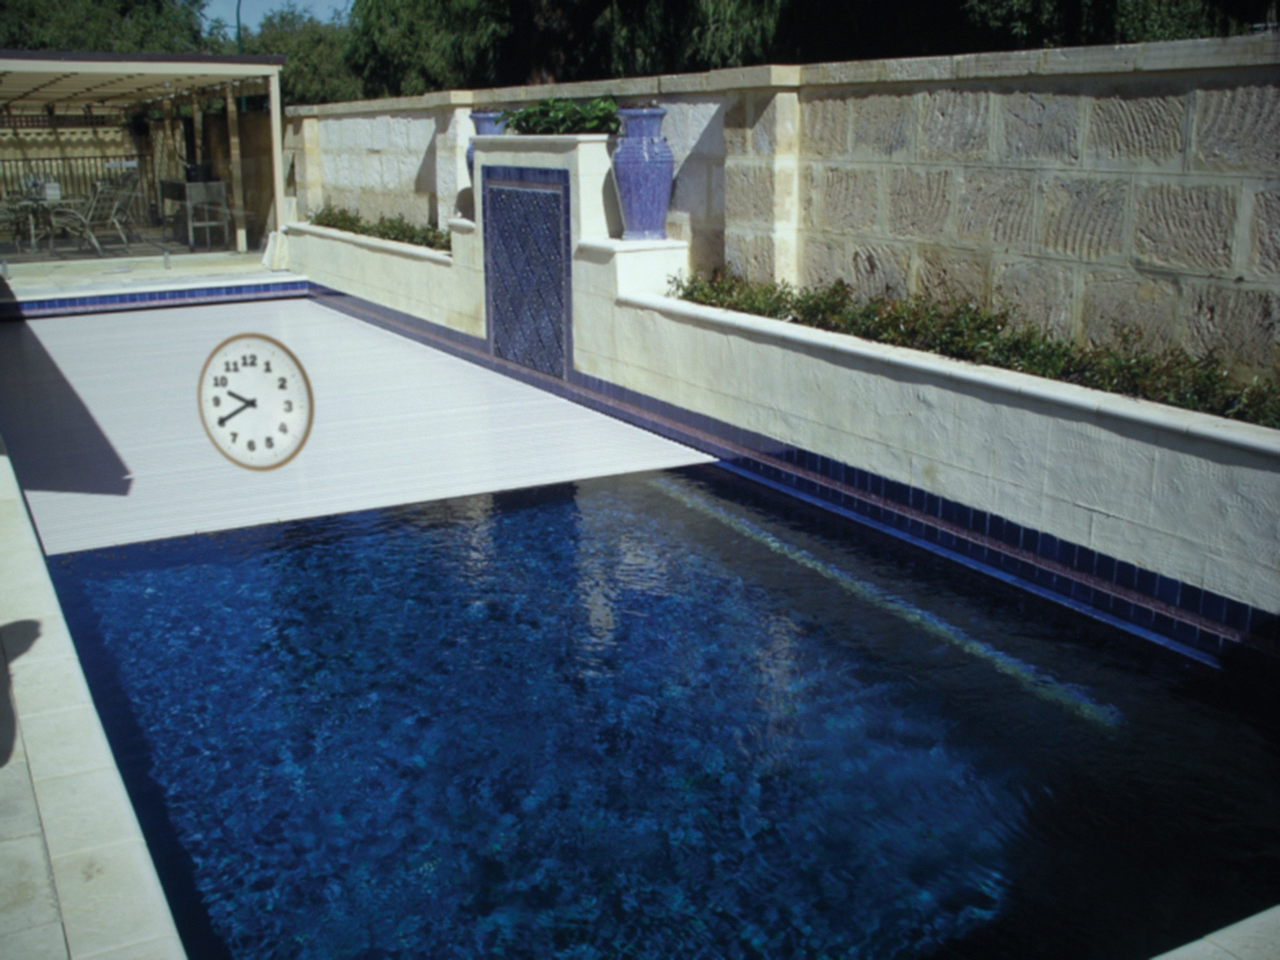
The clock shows **9:40**
